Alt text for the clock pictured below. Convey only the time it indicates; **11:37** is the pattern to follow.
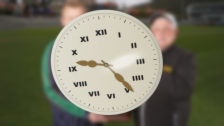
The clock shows **9:24**
